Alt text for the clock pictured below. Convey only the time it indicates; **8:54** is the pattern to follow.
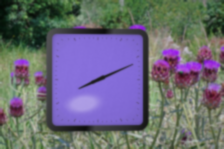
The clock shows **8:11**
